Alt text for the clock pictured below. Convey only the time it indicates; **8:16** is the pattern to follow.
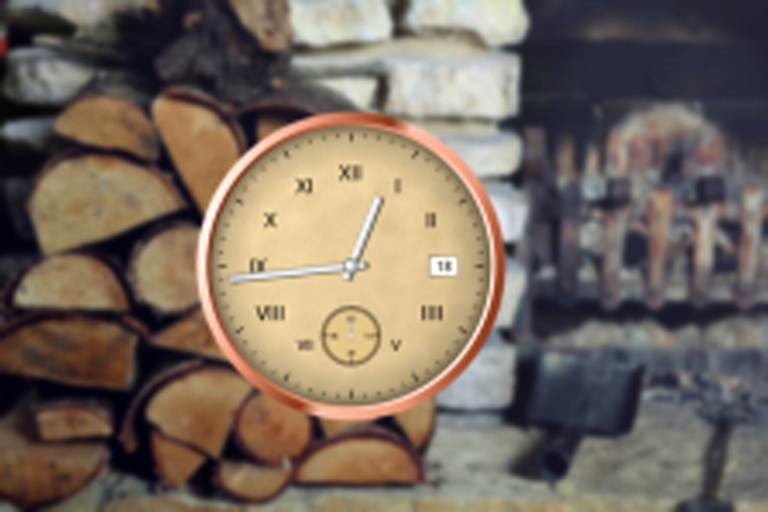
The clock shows **12:44**
